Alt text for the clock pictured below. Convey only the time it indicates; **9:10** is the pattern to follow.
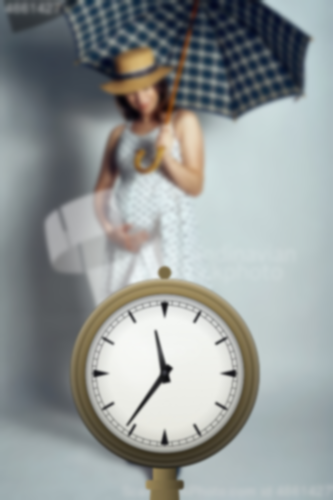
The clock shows **11:36**
